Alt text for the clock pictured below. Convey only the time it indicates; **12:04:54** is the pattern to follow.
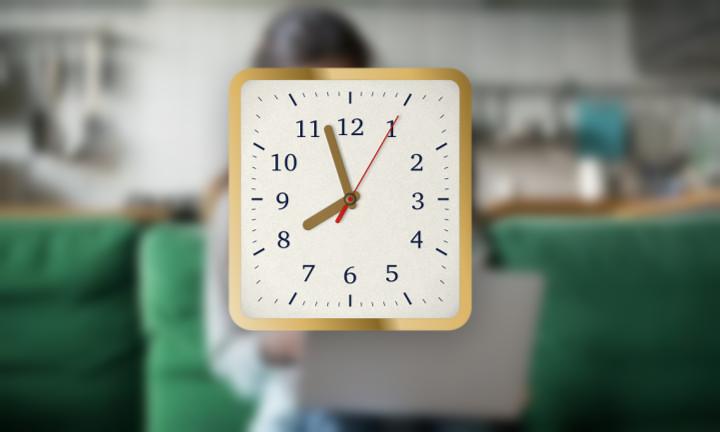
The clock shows **7:57:05**
